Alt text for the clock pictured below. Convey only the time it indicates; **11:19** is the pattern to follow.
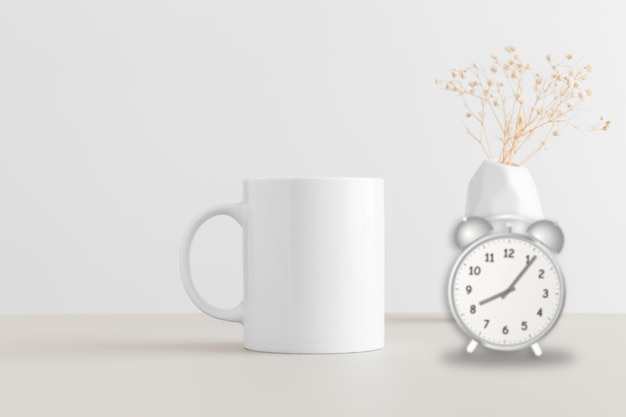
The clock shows **8:06**
